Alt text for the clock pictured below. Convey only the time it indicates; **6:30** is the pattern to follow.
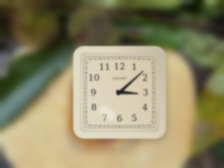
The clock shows **3:08**
